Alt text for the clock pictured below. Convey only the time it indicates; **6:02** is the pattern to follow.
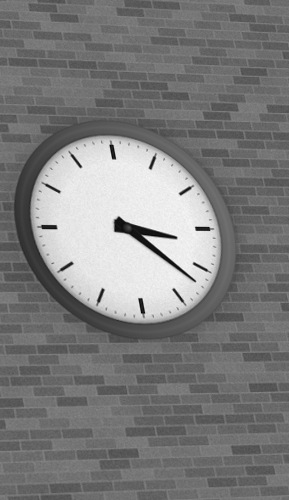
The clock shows **3:22**
